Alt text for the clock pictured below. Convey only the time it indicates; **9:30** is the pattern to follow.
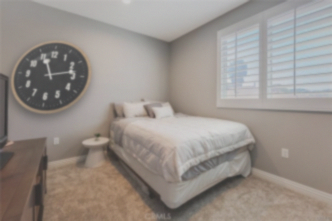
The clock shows **11:13**
